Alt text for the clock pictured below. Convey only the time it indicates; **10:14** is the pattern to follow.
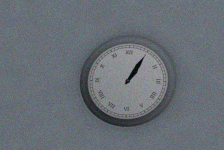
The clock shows **1:05**
